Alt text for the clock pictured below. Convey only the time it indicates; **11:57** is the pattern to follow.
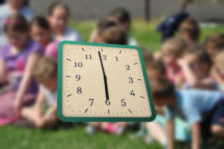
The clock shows **5:59**
